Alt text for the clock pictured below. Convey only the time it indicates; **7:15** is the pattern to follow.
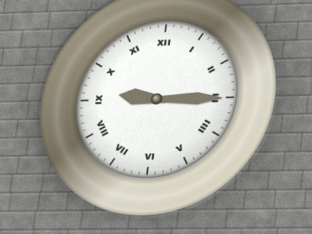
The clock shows **9:15**
